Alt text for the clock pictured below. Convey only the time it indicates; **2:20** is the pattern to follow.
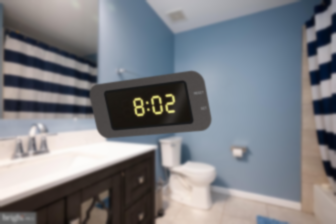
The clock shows **8:02**
